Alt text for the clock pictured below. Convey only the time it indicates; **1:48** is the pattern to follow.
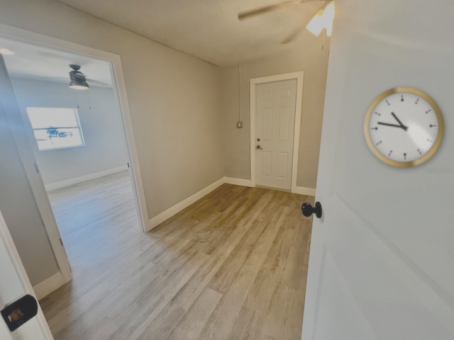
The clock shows **10:47**
